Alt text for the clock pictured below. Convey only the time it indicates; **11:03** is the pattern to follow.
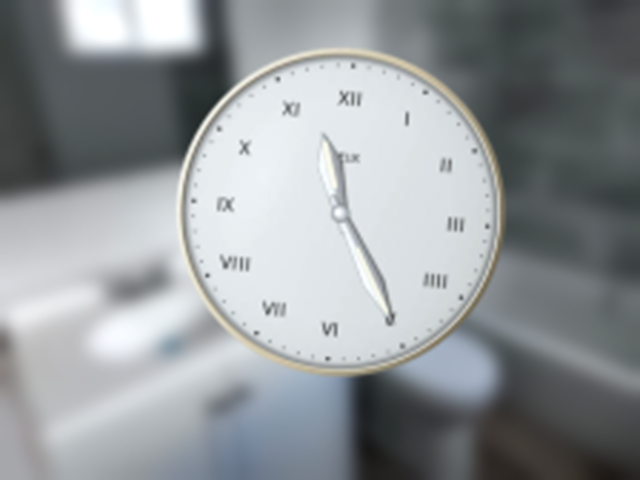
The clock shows **11:25**
